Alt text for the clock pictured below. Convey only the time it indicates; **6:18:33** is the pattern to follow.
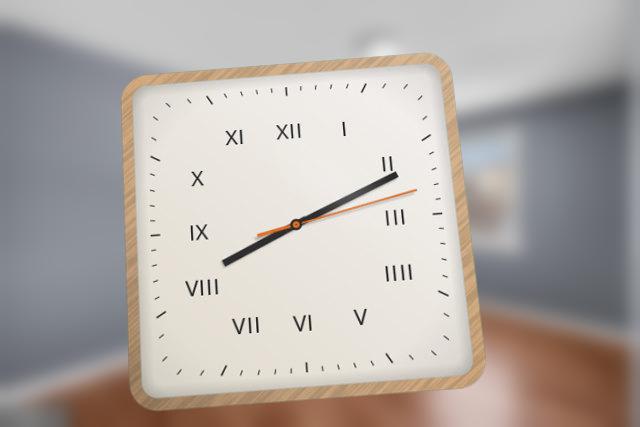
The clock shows **8:11:13**
